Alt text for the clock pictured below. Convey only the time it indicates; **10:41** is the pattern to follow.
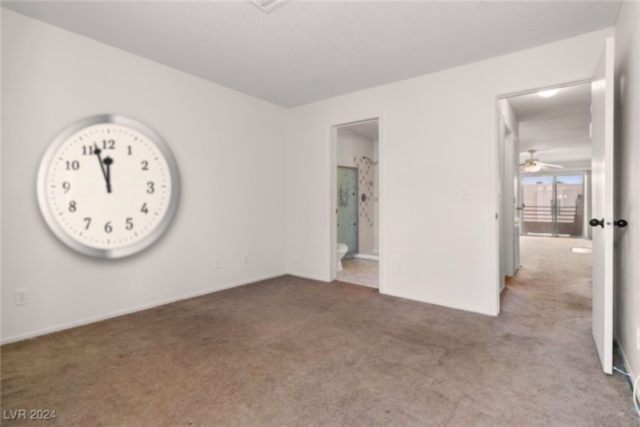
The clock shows **11:57**
